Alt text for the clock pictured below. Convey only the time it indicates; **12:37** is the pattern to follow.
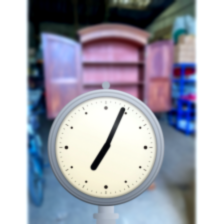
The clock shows **7:04**
